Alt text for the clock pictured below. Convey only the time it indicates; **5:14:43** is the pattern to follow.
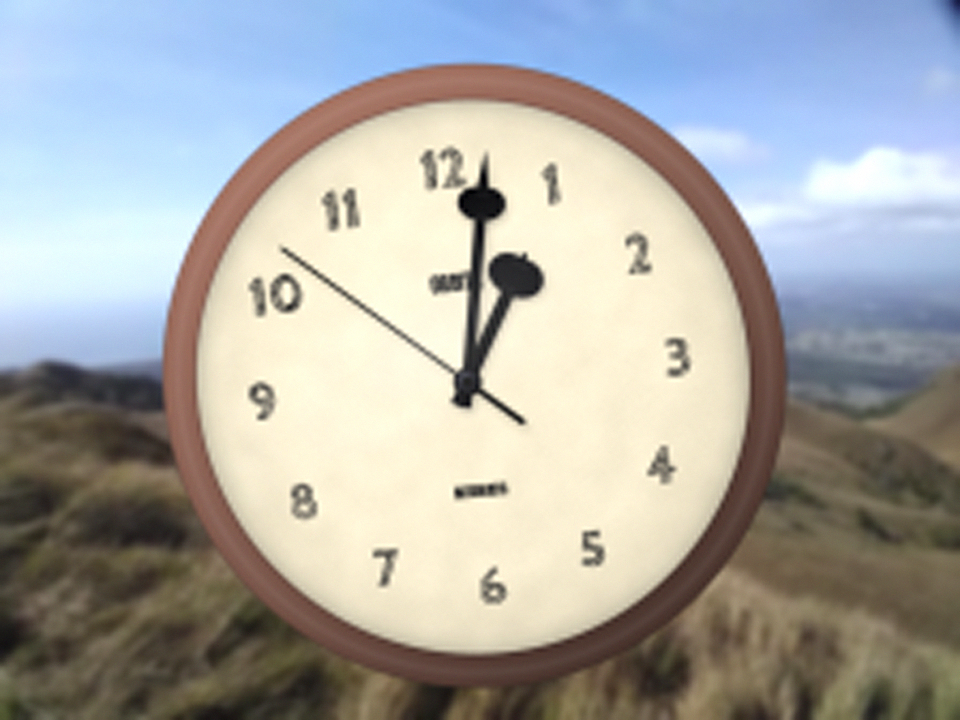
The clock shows **1:01:52**
